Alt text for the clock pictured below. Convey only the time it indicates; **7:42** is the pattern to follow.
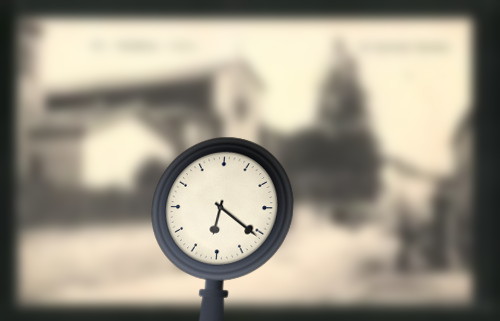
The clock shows **6:21**
